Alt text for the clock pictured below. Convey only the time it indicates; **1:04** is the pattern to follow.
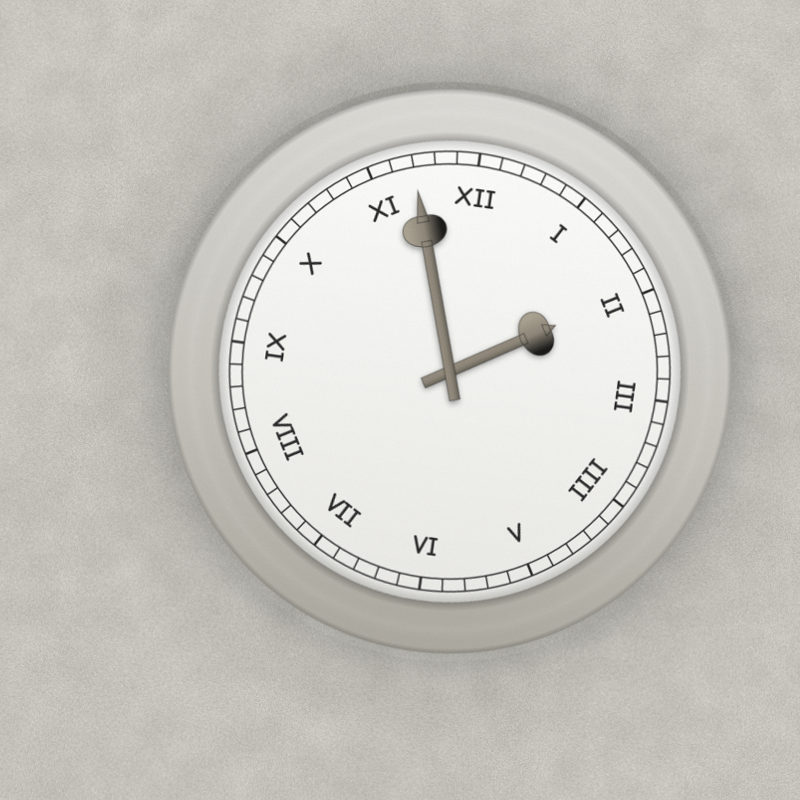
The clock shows **1:57**
